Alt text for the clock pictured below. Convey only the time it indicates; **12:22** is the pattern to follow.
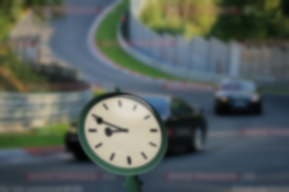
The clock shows **8:49**
